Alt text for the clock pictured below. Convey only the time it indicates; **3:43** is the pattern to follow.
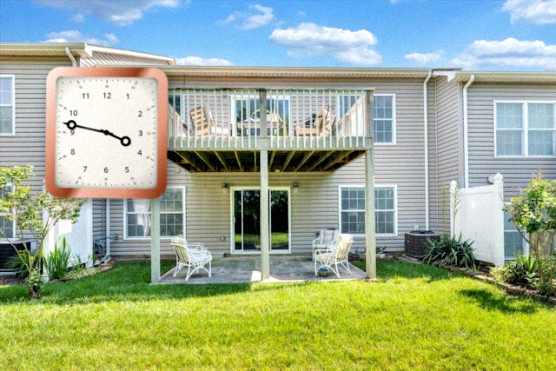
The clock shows **3:47**
